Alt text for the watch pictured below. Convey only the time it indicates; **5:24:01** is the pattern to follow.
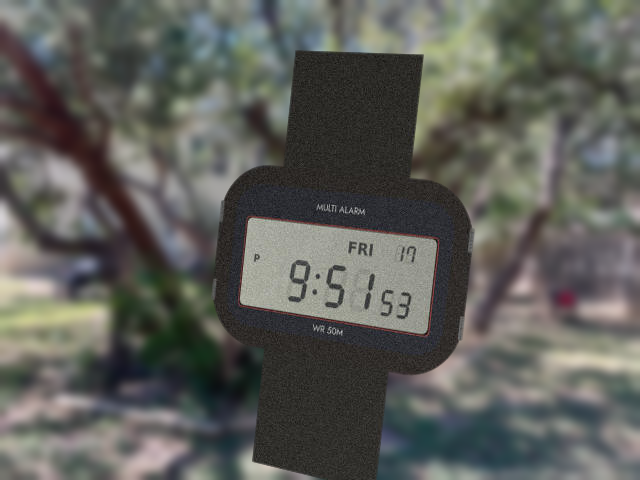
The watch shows **9:51:53**
